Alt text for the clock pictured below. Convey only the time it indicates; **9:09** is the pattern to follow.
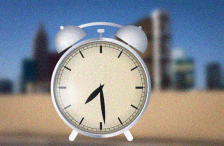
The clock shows **7:29**
